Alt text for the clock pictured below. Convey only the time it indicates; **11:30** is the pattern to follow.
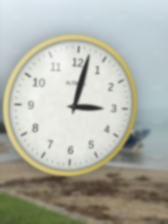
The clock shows **3:02**
